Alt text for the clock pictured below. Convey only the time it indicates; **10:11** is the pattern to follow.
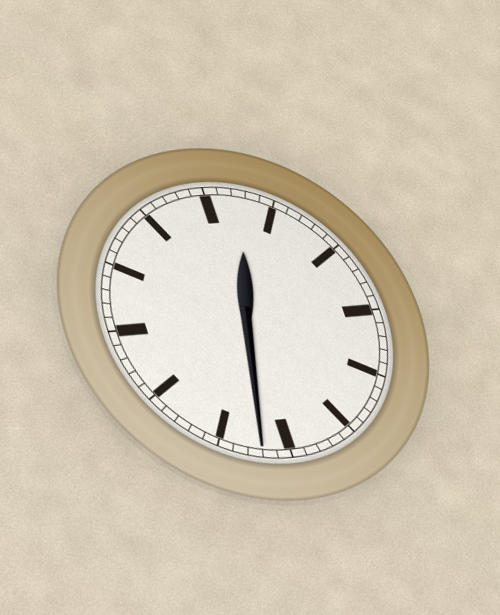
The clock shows **12:32**
